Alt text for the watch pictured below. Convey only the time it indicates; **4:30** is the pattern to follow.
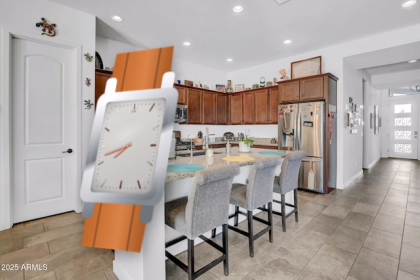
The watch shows **7:42**
